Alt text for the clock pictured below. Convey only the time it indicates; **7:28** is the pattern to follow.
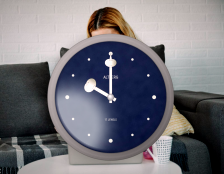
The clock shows **10:00**
